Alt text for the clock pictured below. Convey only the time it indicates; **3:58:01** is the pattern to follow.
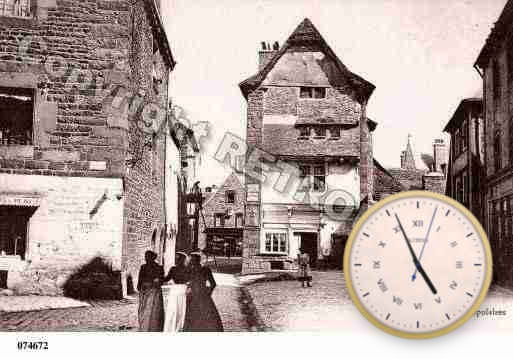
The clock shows **4:56:03**
